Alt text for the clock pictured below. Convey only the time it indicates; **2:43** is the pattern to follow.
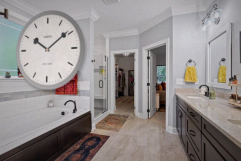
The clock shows **10:09**
